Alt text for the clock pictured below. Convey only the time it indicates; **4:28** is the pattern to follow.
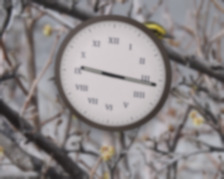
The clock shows **9:16**
